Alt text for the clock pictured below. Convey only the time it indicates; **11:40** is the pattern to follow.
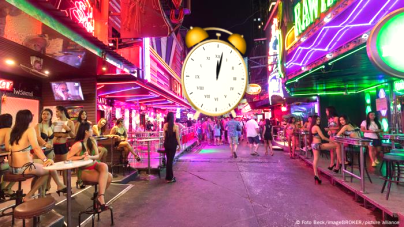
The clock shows **12:02**
